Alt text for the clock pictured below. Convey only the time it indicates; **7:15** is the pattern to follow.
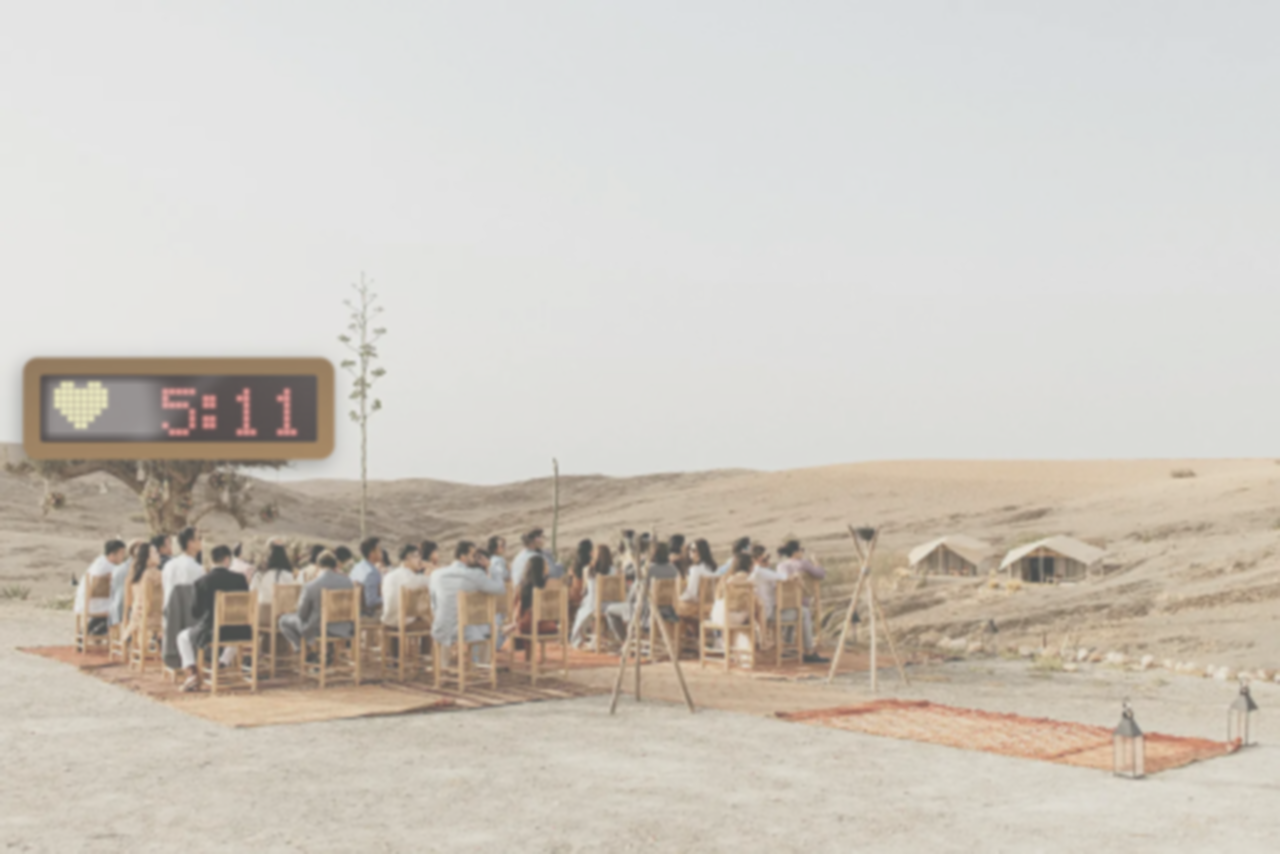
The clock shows **5:11**
